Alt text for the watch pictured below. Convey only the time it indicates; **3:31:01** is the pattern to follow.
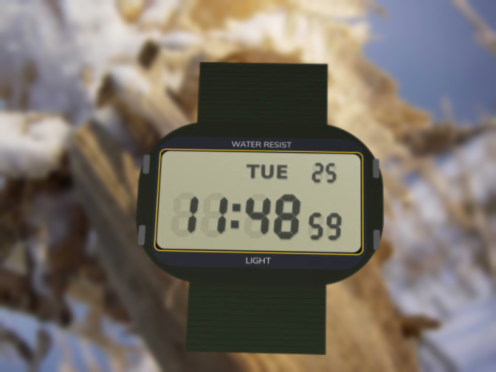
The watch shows **11:48:59**
